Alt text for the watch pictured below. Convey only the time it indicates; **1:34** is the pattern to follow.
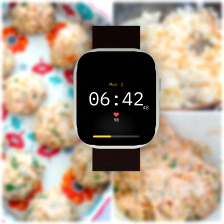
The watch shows **6:42**
